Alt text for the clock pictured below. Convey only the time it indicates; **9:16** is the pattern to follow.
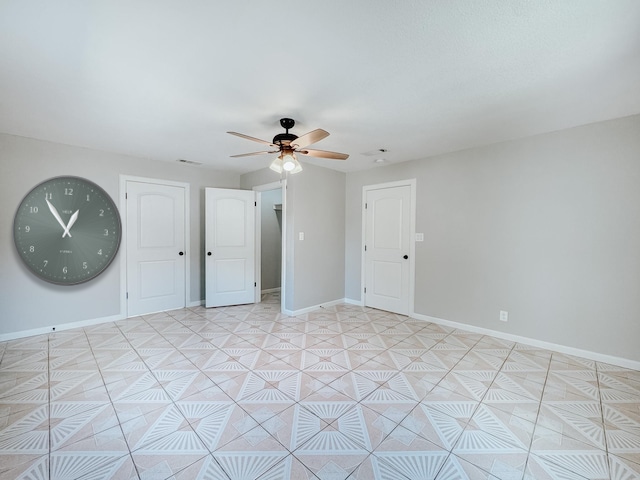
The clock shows **12:54**
